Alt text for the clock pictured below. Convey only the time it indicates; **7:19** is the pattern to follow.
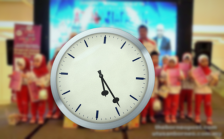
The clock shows **5:24**
